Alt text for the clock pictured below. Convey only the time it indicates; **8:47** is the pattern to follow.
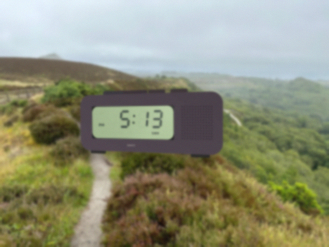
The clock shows **5:13**
